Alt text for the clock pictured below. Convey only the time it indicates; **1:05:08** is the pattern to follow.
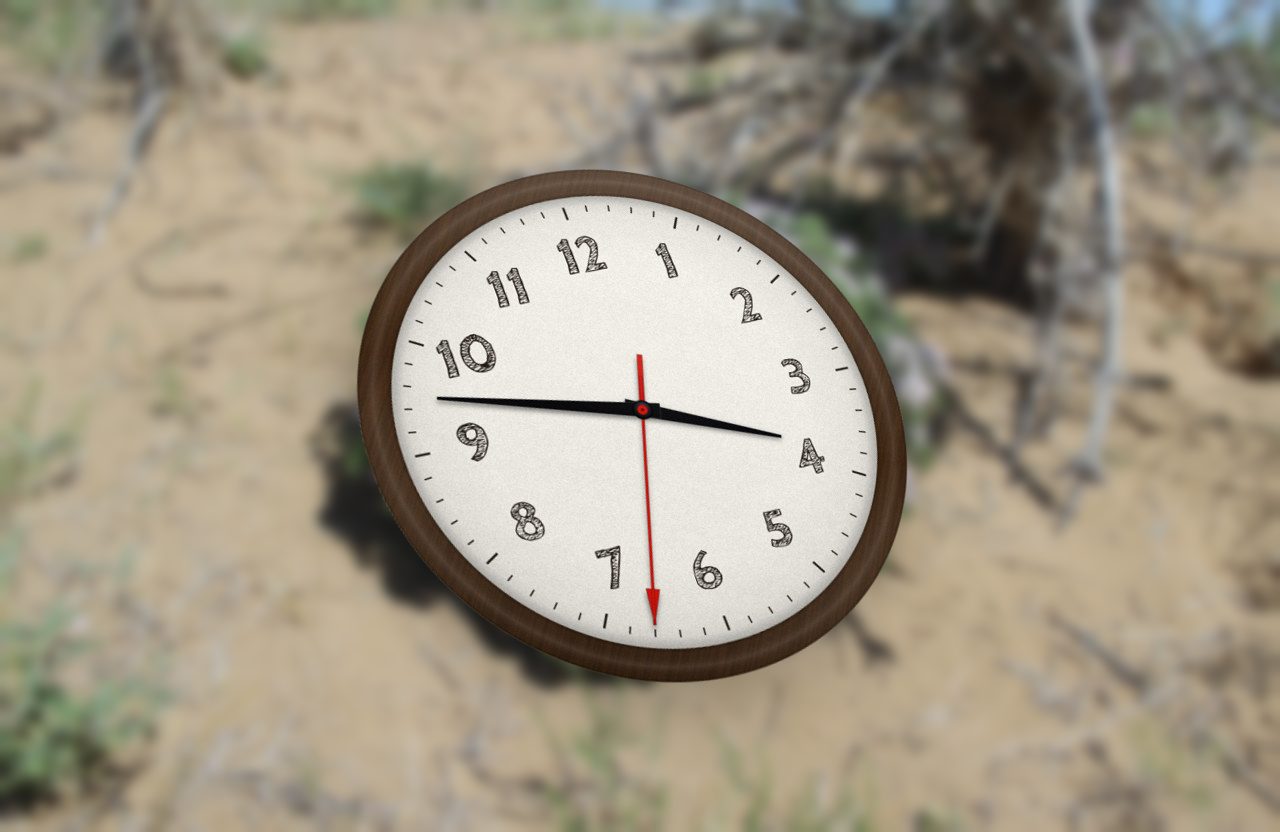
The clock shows **3:47:33**
